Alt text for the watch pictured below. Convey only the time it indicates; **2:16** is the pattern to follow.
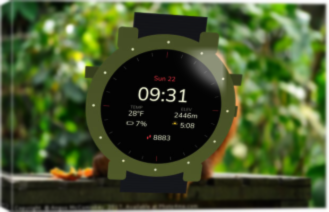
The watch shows **9:31**
